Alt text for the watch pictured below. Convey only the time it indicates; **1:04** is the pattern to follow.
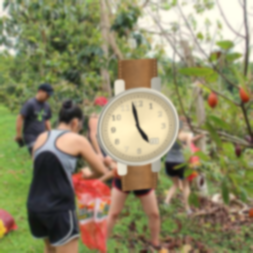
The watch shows **4:58**
